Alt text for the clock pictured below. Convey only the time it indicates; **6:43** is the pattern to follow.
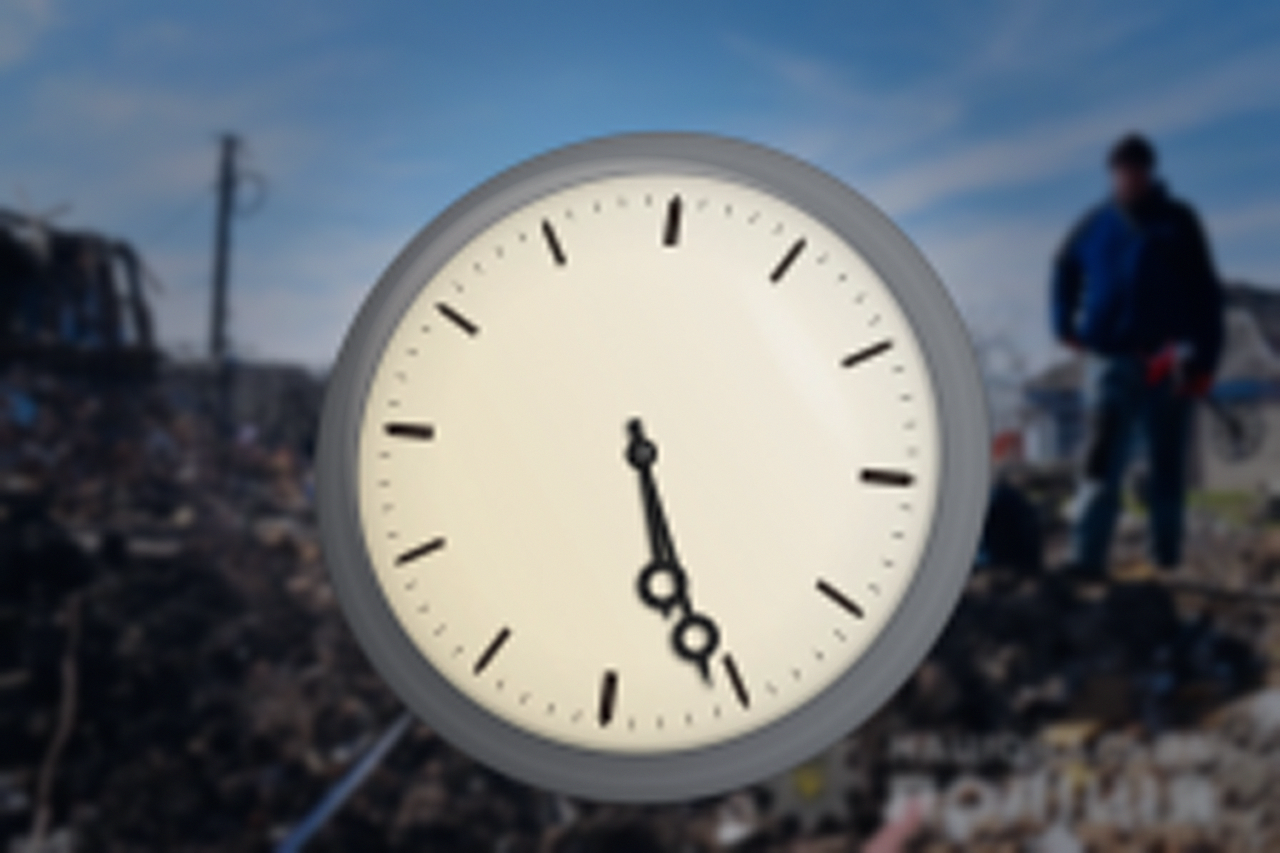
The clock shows **5:26**
